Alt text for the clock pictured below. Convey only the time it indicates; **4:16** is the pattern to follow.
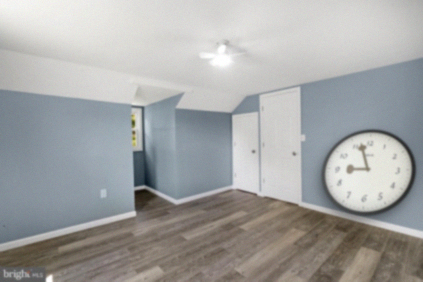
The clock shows **8:57**
